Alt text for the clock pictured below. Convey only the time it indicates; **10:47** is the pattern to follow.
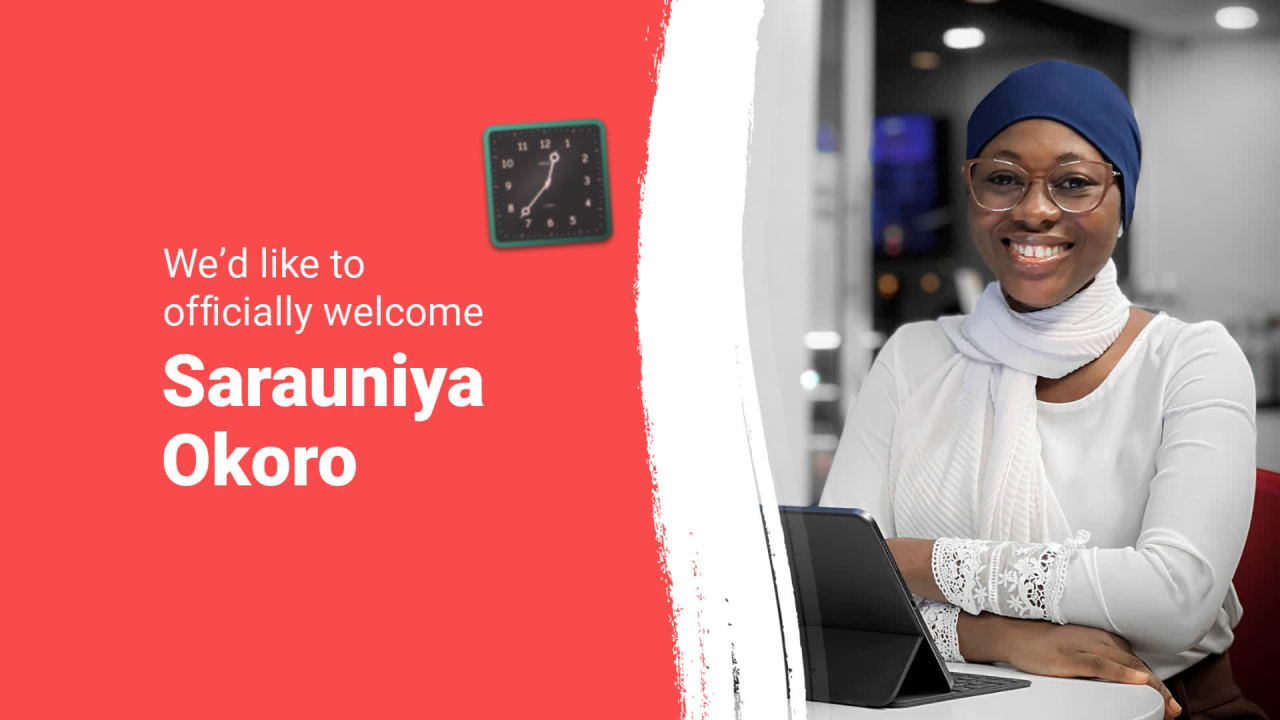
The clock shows **12:37**
